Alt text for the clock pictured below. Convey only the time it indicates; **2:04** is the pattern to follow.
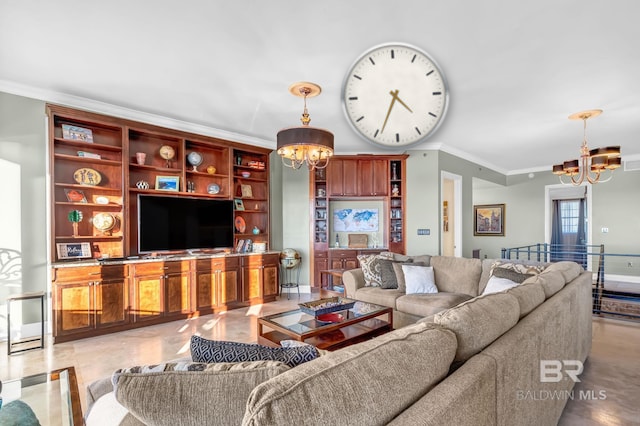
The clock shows **4:34**
